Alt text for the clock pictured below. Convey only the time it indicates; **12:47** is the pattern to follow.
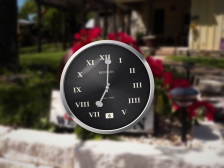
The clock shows **7:01**
